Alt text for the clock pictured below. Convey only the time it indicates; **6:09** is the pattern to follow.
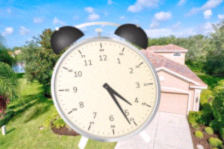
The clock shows **4:26**
